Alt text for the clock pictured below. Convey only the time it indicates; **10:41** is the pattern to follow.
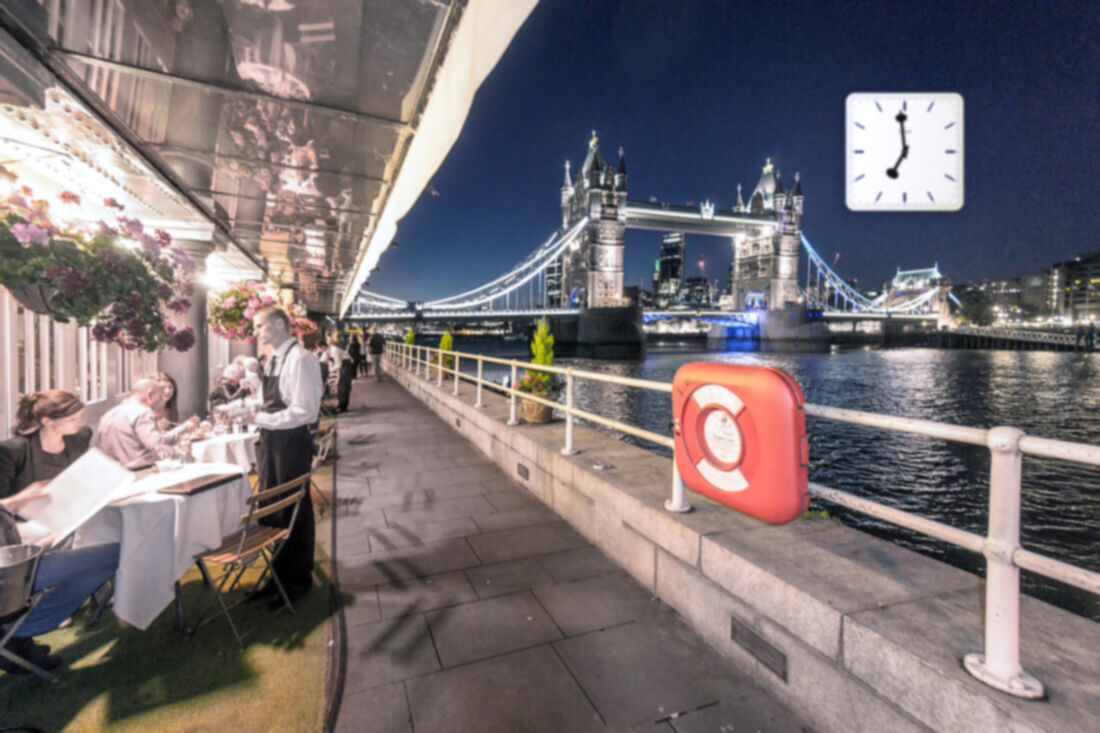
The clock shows **6:59**
